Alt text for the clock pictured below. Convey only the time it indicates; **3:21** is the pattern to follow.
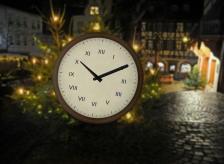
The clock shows **10:10**
